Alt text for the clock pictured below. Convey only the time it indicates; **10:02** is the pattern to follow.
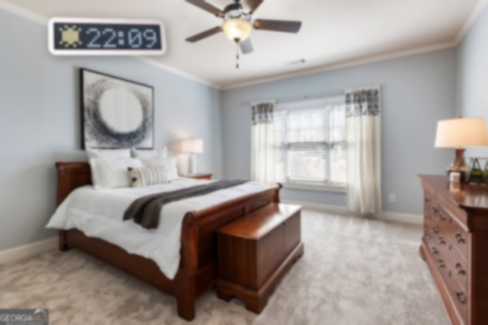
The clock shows **22:09**
